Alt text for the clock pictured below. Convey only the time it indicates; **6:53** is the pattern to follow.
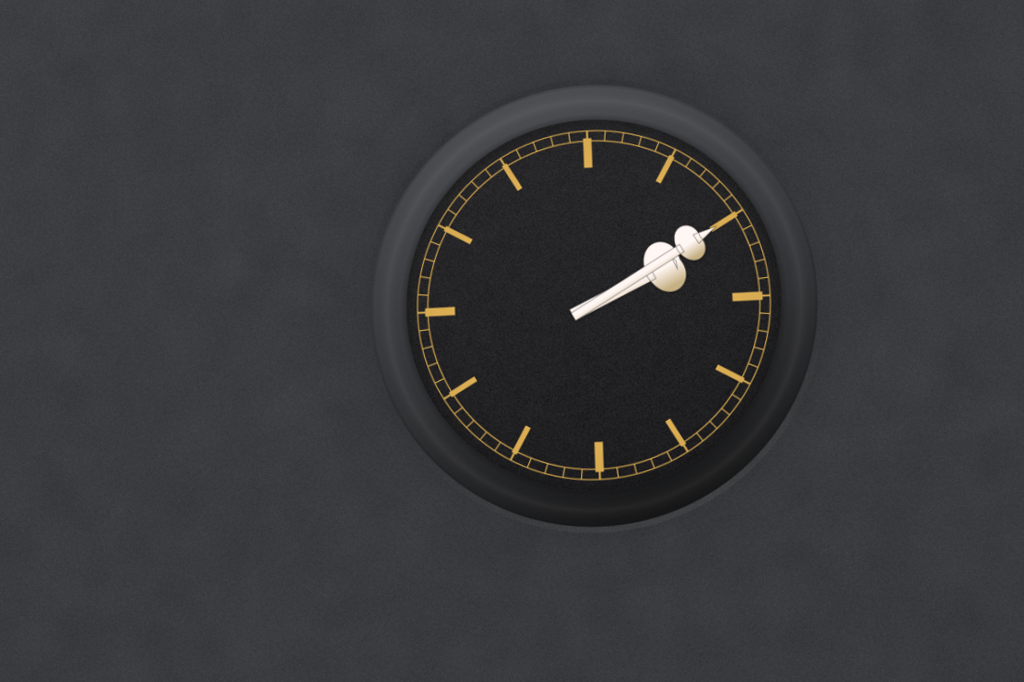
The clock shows **2:10**
